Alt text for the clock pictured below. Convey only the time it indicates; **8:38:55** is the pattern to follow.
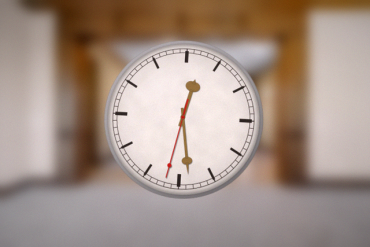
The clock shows **12:28:32**
